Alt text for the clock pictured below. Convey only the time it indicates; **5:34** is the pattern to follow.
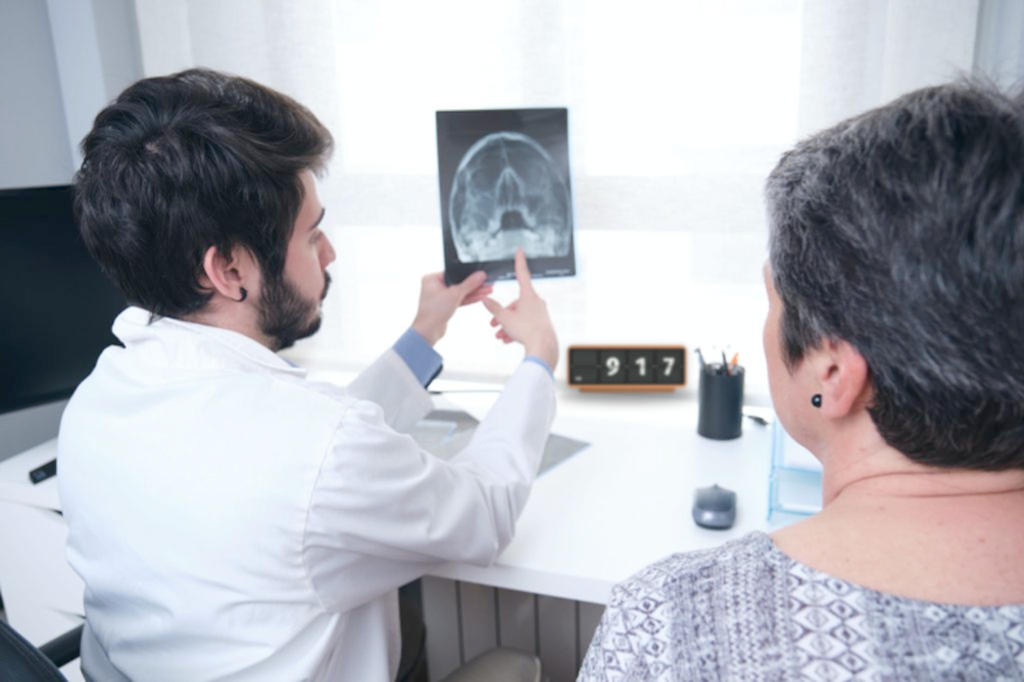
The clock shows **9:17**
